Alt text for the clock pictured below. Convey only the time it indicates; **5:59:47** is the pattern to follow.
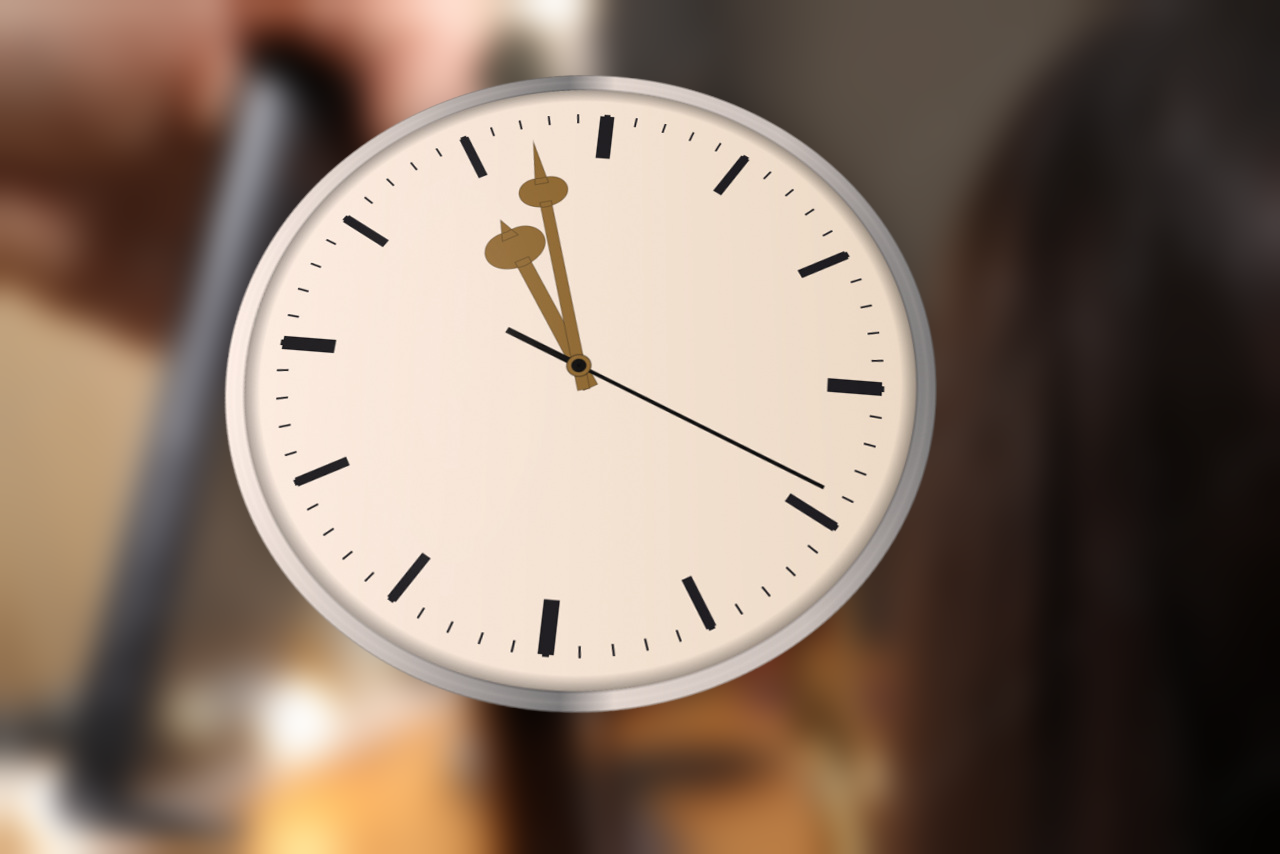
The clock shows **10:57:19**
